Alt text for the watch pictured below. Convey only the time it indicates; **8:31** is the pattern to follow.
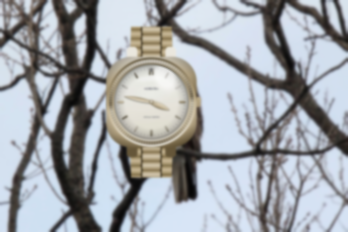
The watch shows **3:47**
